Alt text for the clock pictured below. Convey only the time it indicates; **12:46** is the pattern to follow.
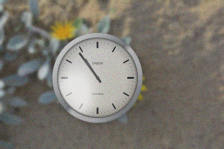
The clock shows **10:54**
